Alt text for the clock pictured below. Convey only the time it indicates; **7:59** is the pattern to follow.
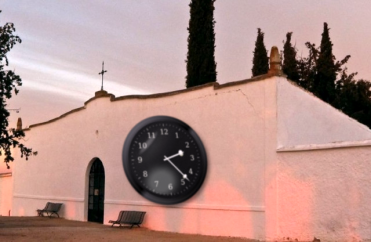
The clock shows **2:23**
